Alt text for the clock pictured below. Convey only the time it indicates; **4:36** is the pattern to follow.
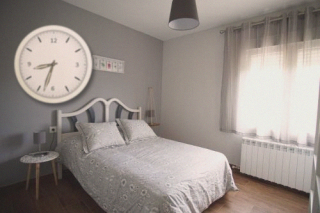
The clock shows **8:33**
